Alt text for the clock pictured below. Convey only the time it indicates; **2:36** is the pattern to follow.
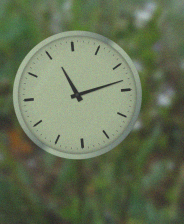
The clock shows **11:13**
